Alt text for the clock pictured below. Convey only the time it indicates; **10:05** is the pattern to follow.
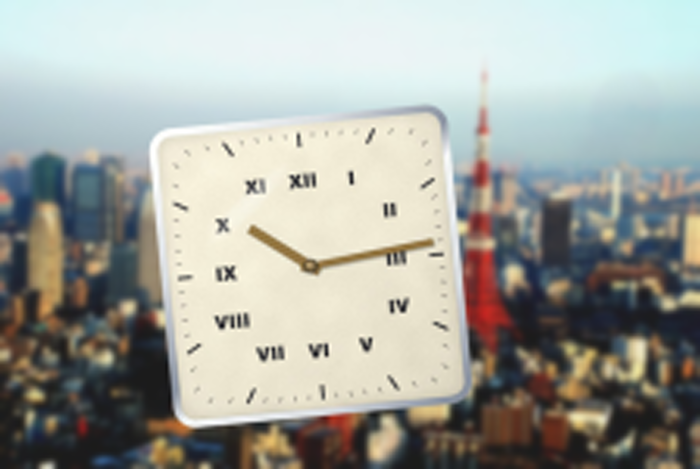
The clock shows **10:14**
